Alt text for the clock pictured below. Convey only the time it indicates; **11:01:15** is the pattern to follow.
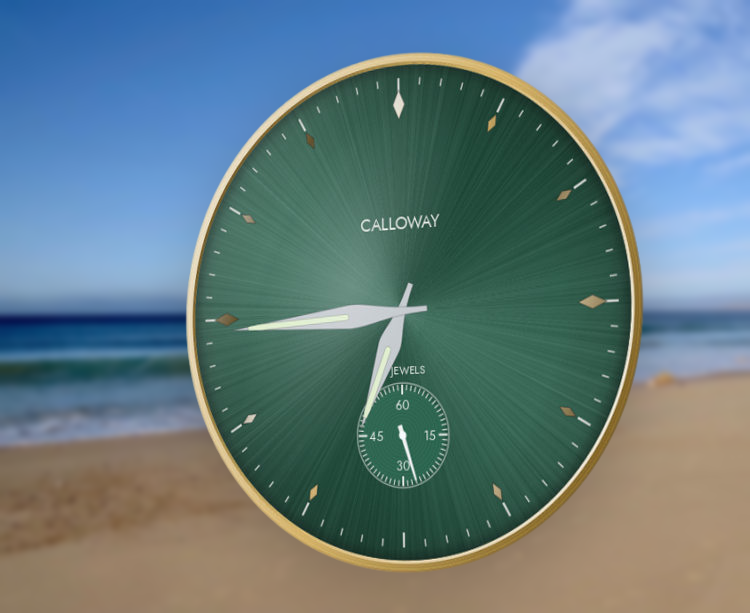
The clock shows **6:44:27**
